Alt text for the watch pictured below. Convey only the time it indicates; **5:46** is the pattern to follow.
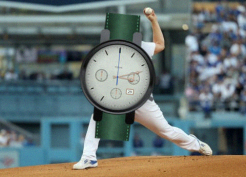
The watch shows **3:12**
